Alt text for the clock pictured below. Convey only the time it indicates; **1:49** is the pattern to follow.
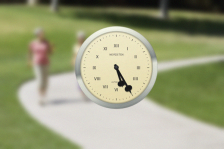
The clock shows **5:25**
